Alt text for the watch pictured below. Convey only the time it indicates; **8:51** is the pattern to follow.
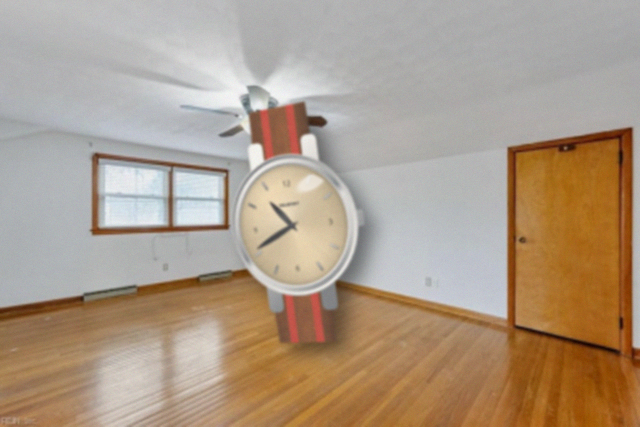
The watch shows **10:41**
